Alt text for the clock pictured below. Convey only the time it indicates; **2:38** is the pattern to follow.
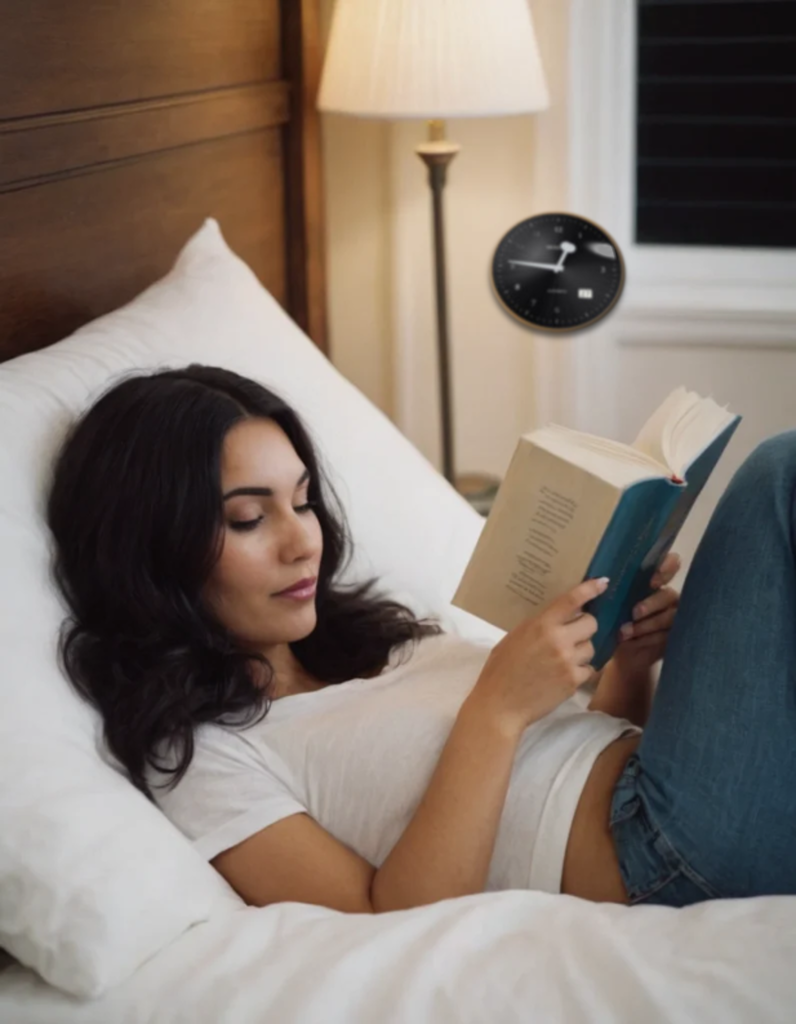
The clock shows **12:46**
